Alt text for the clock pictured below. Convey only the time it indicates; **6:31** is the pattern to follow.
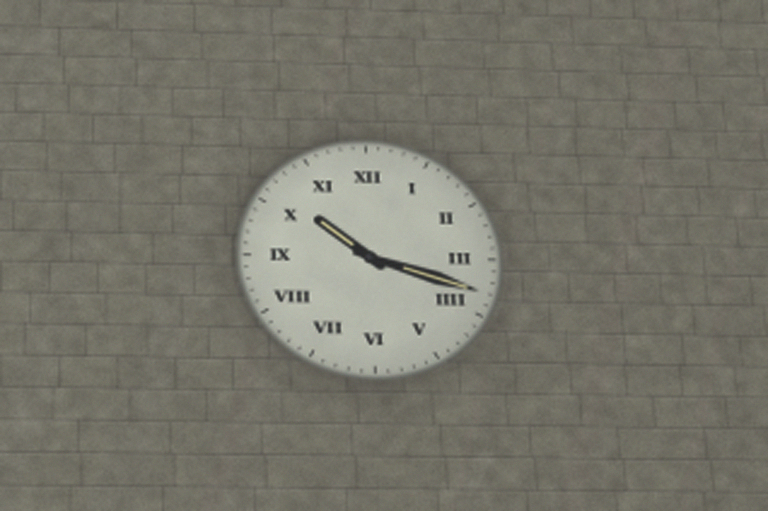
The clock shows **10:18**
